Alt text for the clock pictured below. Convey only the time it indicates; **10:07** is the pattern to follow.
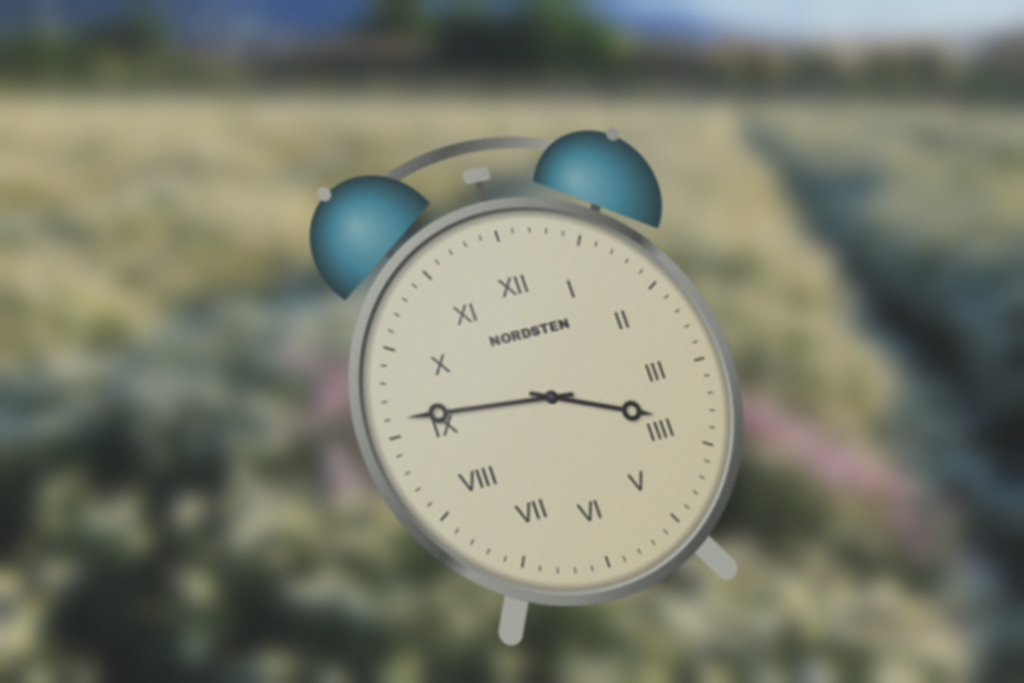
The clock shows **3:46**
